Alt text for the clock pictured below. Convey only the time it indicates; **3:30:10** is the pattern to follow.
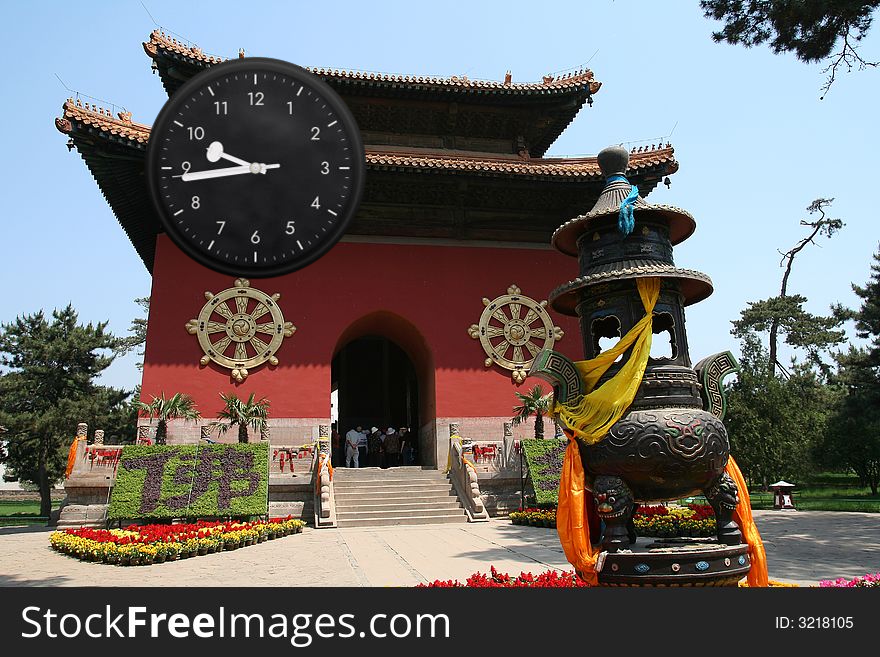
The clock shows **9:43:44**
